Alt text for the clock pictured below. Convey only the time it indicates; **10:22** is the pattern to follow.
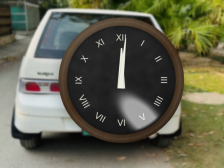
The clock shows **12:01**
